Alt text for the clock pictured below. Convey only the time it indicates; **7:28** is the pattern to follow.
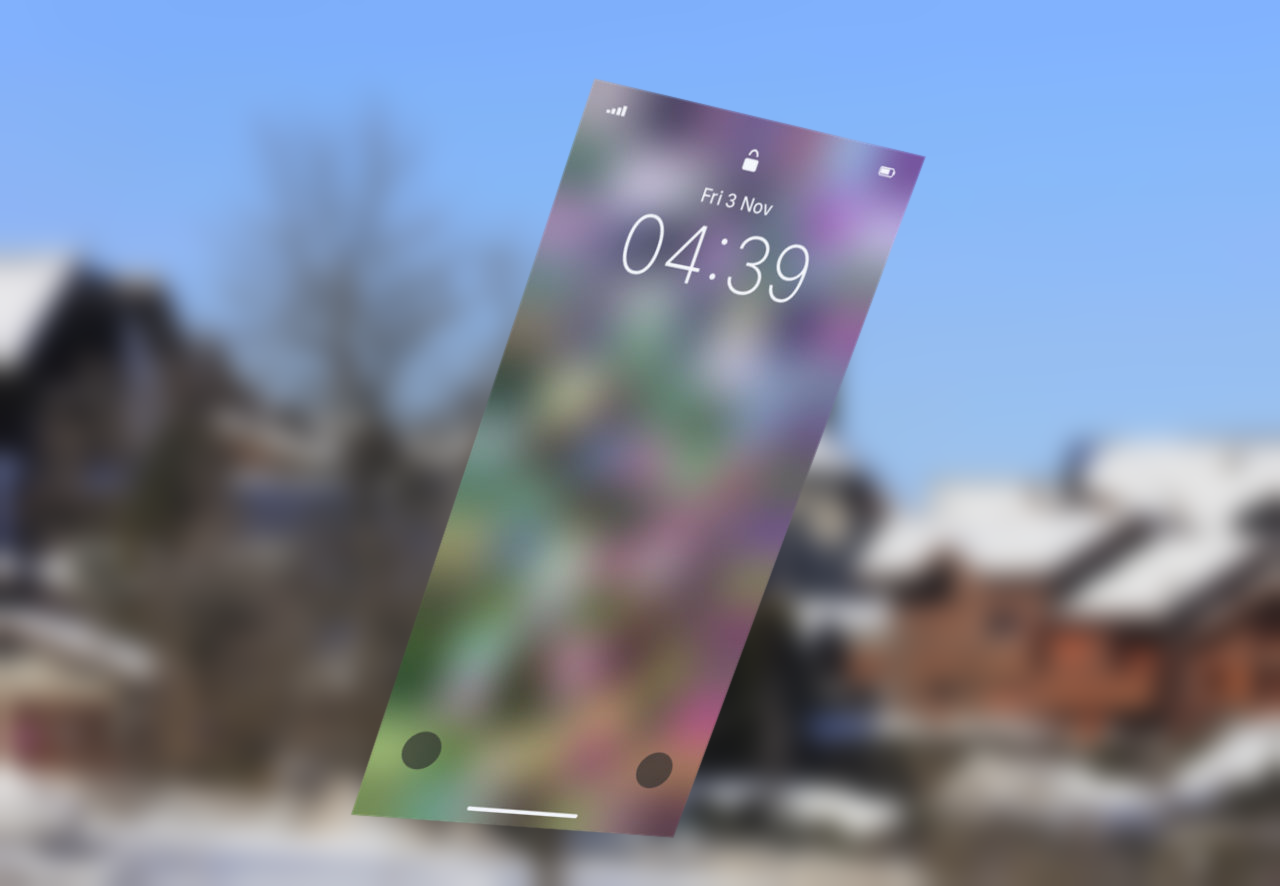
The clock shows **4:39**
